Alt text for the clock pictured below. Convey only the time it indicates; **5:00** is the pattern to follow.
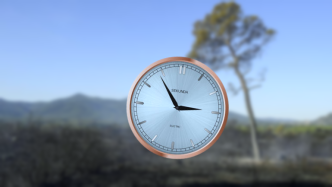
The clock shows **2:54**
